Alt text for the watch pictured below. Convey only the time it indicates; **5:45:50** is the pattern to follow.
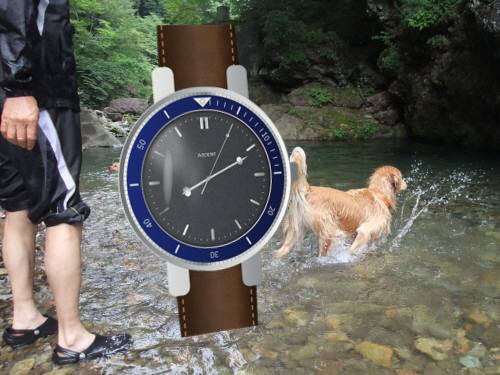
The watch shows **8:11:05**
